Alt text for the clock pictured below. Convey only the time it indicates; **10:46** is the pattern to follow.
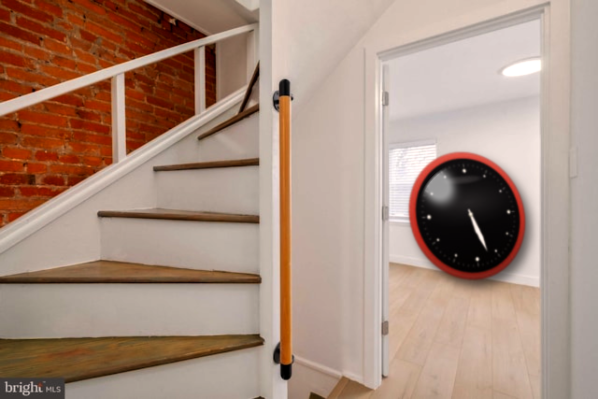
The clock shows **5:27**
